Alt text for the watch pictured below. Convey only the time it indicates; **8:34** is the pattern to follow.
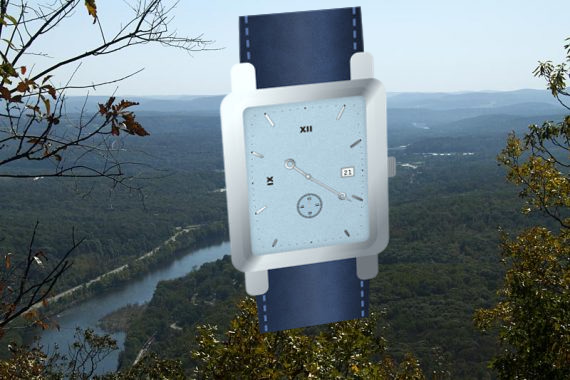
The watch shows **10:21**
